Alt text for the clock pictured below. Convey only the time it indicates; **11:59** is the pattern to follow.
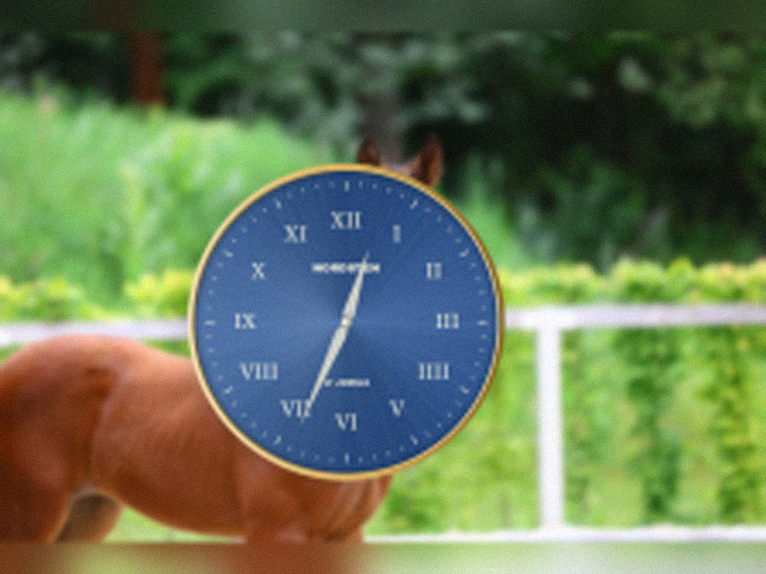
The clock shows **12:34**
